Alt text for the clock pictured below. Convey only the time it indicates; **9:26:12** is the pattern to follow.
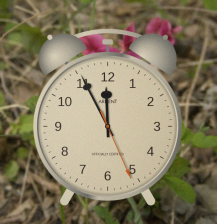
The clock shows **11:55:26**
